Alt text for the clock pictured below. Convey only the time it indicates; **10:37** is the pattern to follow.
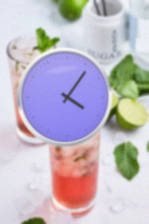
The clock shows **4:06**
